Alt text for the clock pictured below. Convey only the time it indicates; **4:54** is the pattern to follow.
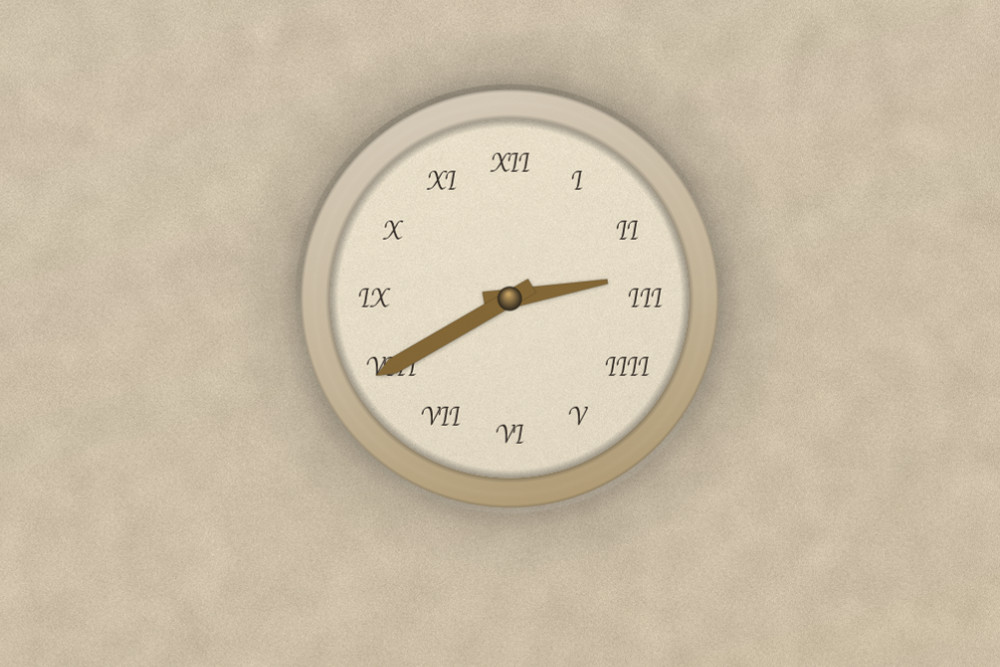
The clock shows **2:40**
